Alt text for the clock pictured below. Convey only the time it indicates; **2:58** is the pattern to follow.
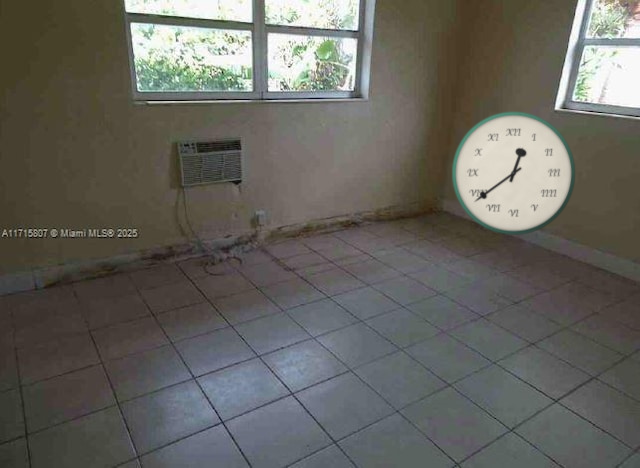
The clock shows **12:39**
